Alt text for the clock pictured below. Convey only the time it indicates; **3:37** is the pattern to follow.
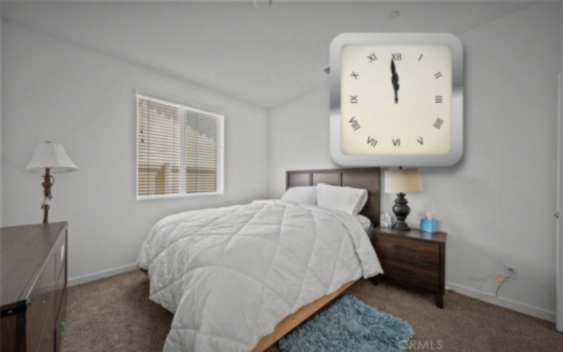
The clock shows **11:59**
